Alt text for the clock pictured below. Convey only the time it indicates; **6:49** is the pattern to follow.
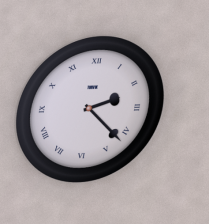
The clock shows **2:22**
